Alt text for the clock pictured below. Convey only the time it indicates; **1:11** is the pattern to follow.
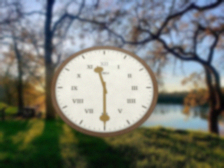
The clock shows **11:30**
